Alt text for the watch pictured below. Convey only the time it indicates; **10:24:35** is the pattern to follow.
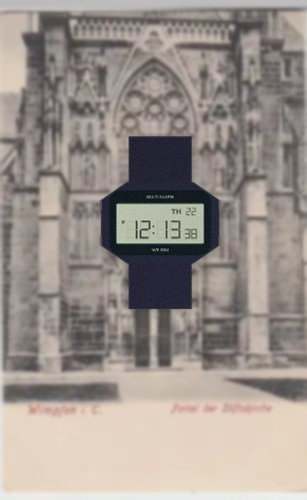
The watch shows **12:13:38**
